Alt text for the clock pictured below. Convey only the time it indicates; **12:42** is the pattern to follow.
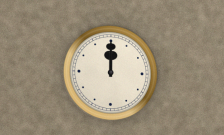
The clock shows **12:00**
